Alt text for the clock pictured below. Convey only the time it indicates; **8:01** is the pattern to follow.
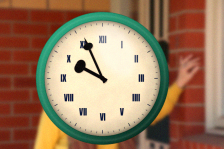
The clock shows **9:56**
